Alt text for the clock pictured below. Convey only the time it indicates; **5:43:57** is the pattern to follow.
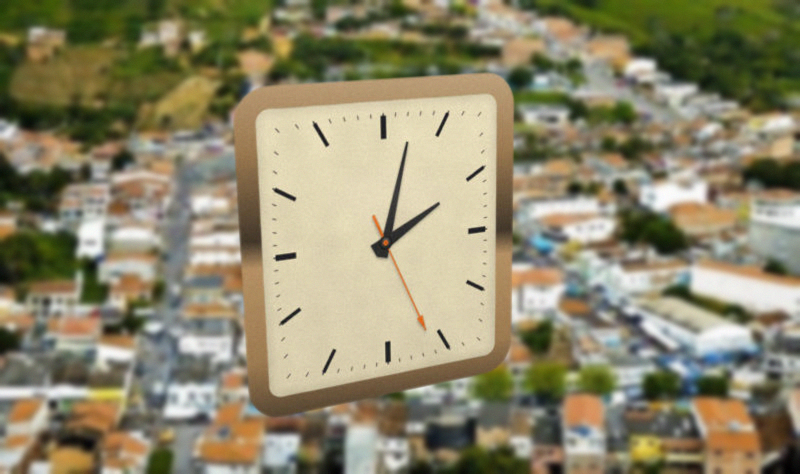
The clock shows **2:02:26**
